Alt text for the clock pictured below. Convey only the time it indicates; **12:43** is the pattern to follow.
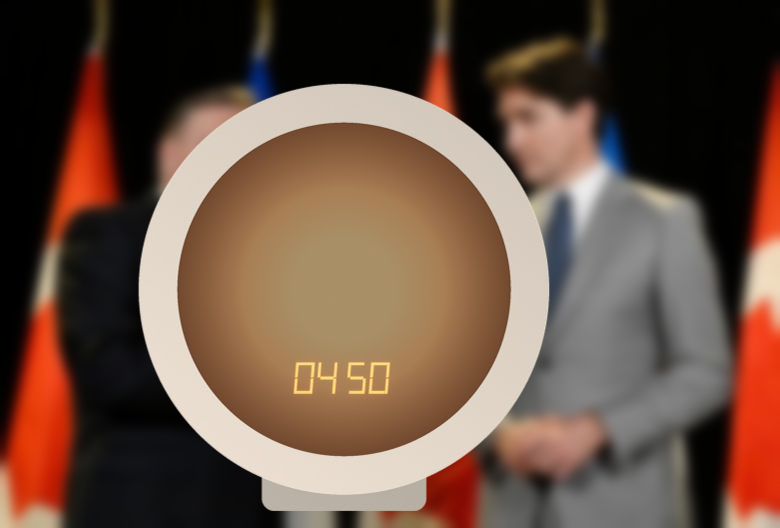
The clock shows **4:50**
